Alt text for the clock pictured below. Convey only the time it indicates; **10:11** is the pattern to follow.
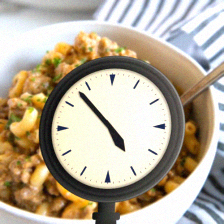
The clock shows **4:53**
